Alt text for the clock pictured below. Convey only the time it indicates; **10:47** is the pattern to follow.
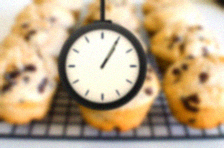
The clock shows **1:05**
